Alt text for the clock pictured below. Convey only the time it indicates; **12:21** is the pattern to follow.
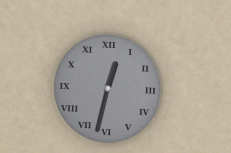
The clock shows **12:32**
